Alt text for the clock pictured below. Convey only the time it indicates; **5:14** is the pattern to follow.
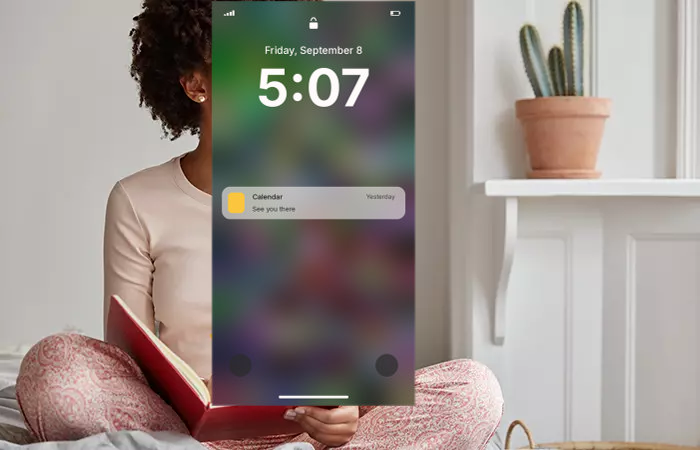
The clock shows **5:07**
